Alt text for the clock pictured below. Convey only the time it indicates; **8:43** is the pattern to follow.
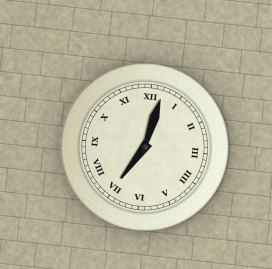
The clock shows **7:02**
